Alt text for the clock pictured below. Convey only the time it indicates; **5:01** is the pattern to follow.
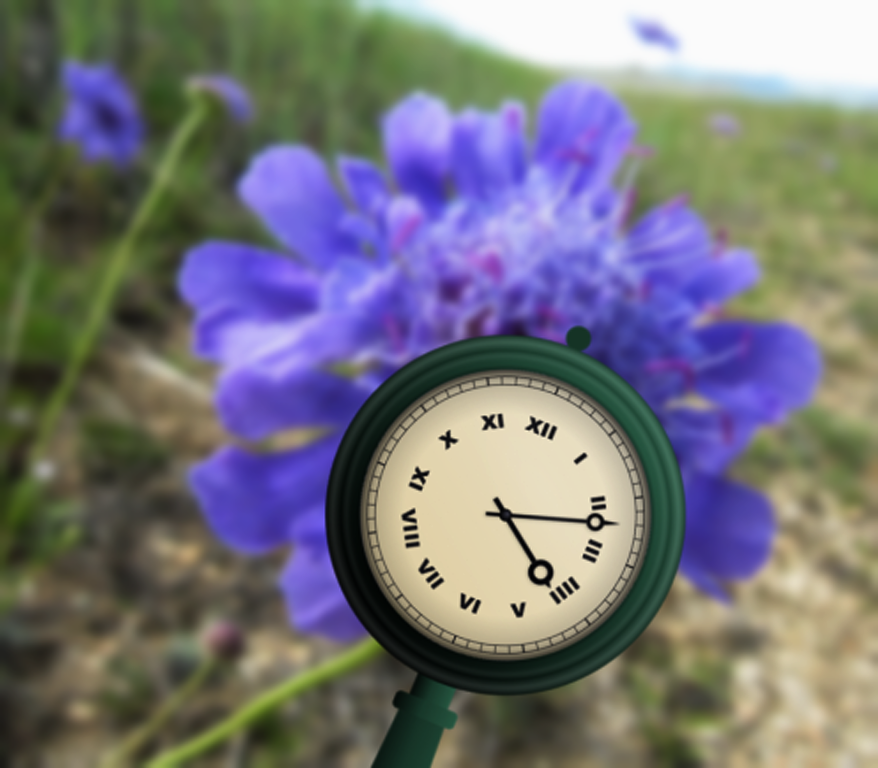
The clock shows **4:12**
